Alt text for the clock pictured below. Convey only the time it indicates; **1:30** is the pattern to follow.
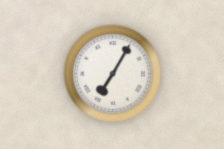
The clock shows **7:05**
